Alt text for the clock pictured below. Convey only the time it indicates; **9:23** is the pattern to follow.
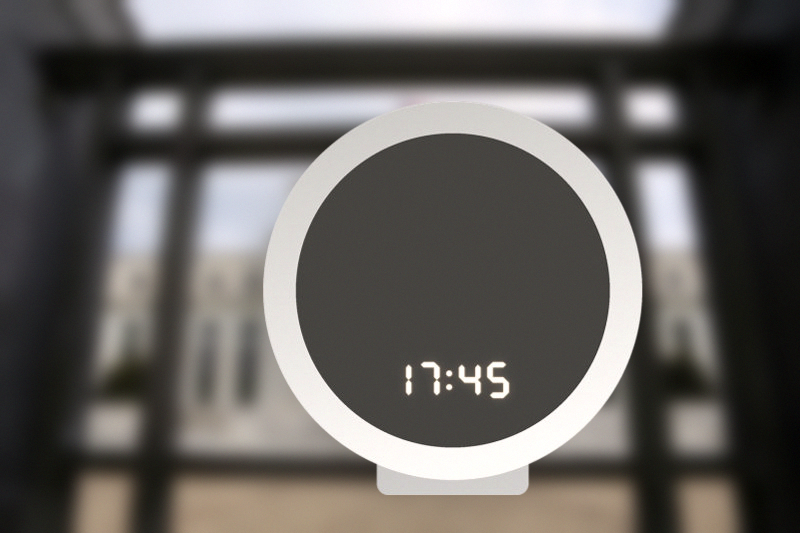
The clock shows **17:45**
